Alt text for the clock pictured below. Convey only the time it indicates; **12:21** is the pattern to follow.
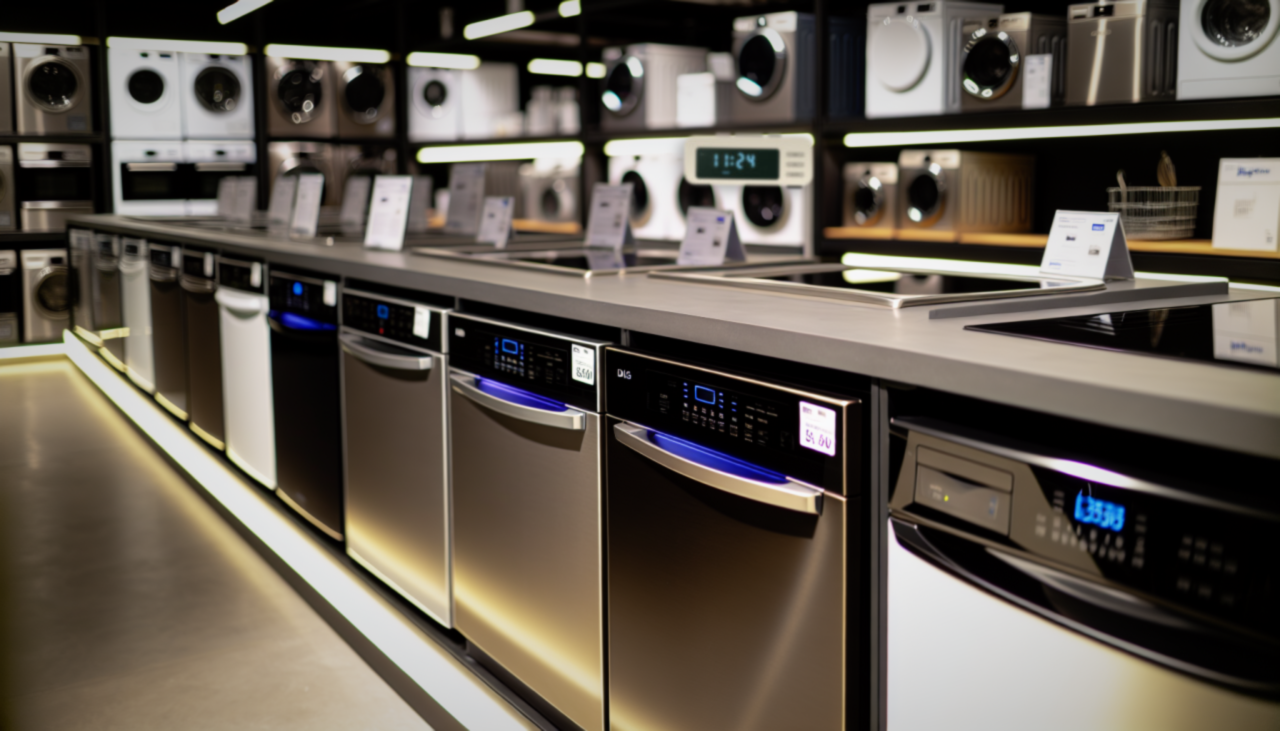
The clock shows **11:24**
